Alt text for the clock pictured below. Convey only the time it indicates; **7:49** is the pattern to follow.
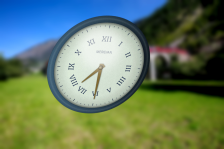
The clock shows **7:30**
